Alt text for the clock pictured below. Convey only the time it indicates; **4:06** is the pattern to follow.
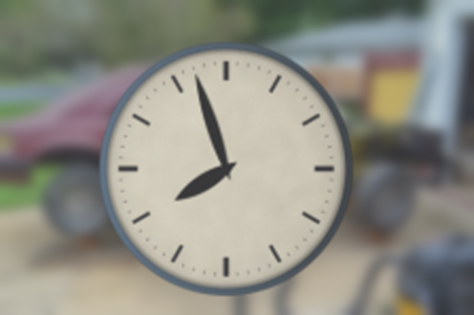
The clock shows **7:57**
